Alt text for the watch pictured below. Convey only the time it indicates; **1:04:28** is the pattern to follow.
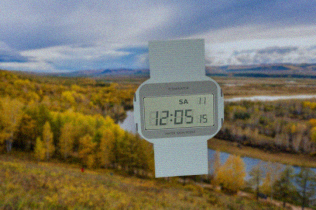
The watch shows **12:05:15**
